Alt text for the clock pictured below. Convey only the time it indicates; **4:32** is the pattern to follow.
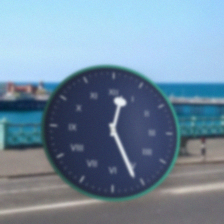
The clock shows **12:26**
